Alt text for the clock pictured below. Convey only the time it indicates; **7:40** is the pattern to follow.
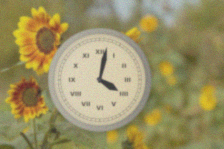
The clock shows **4:02**
